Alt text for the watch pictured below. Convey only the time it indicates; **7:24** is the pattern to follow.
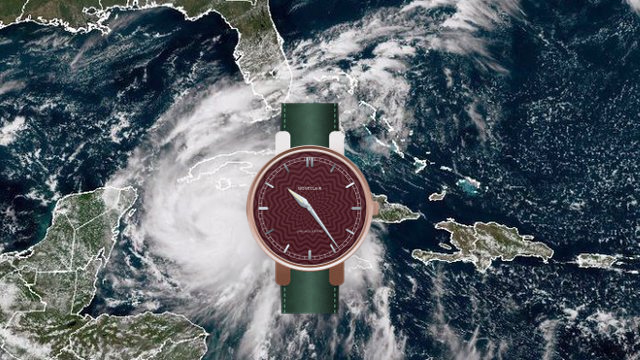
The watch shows **10:24**
